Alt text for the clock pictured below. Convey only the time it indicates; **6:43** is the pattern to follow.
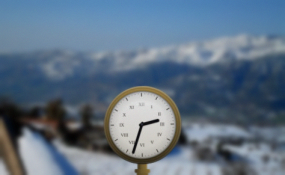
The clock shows **2:33**
